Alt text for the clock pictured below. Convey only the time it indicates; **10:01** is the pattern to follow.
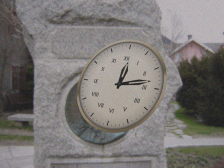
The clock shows **12:13**
